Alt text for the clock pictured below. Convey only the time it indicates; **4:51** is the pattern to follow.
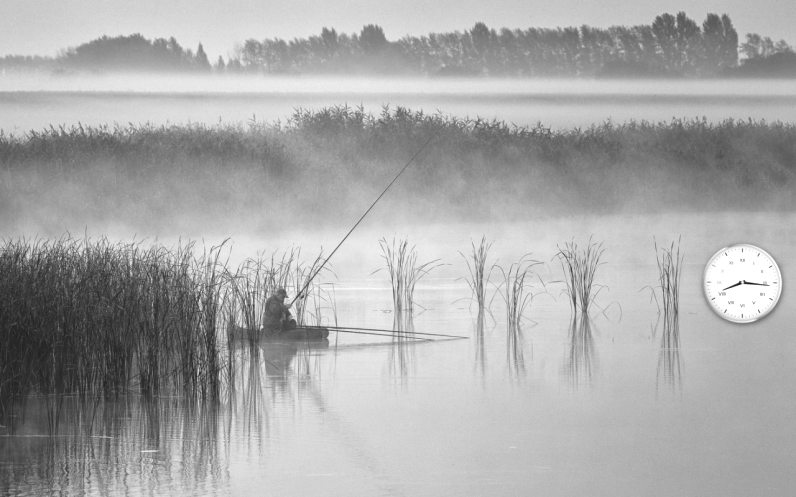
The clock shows **8:16**
